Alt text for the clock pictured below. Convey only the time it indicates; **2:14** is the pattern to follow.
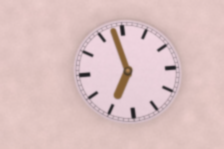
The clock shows **6:58**
